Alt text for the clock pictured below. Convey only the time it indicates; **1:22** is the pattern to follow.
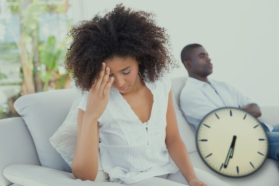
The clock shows **6:34**
